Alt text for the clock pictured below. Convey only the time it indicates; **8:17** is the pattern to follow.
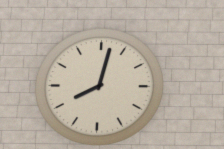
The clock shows **8:02**
